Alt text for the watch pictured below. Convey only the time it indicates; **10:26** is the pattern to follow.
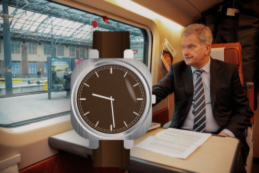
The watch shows **9:29**
